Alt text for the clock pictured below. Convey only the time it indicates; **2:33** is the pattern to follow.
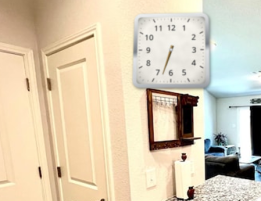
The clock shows **6:33**
